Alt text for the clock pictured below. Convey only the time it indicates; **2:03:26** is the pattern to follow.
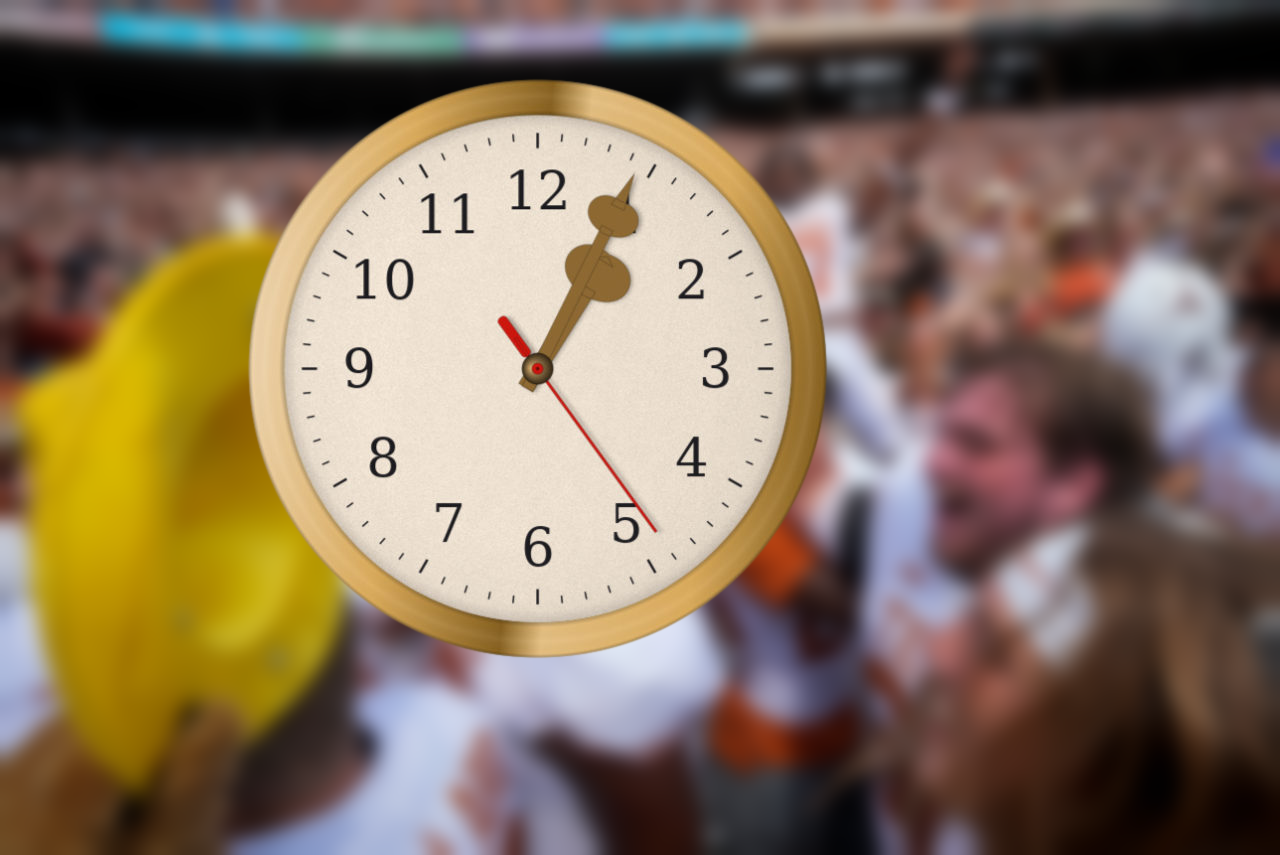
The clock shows **1:04:24**
